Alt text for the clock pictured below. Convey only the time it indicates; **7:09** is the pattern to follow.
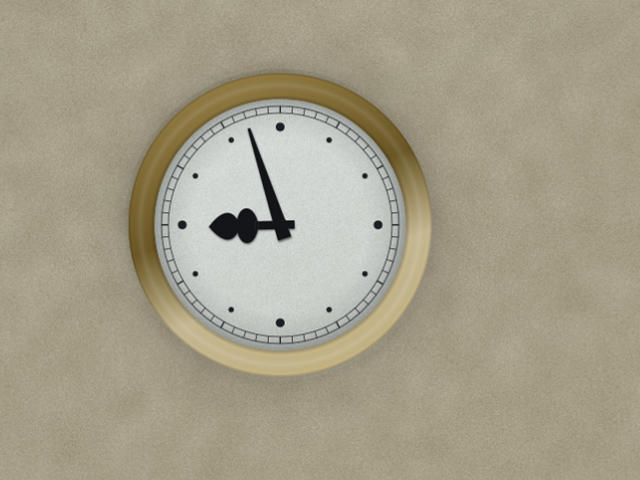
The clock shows **8:57**
